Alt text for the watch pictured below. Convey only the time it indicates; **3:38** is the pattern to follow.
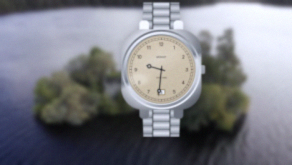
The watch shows **9:31**
